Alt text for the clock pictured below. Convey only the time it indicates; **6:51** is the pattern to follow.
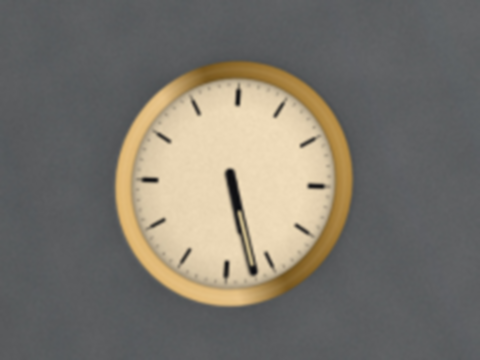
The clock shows **5:27**
